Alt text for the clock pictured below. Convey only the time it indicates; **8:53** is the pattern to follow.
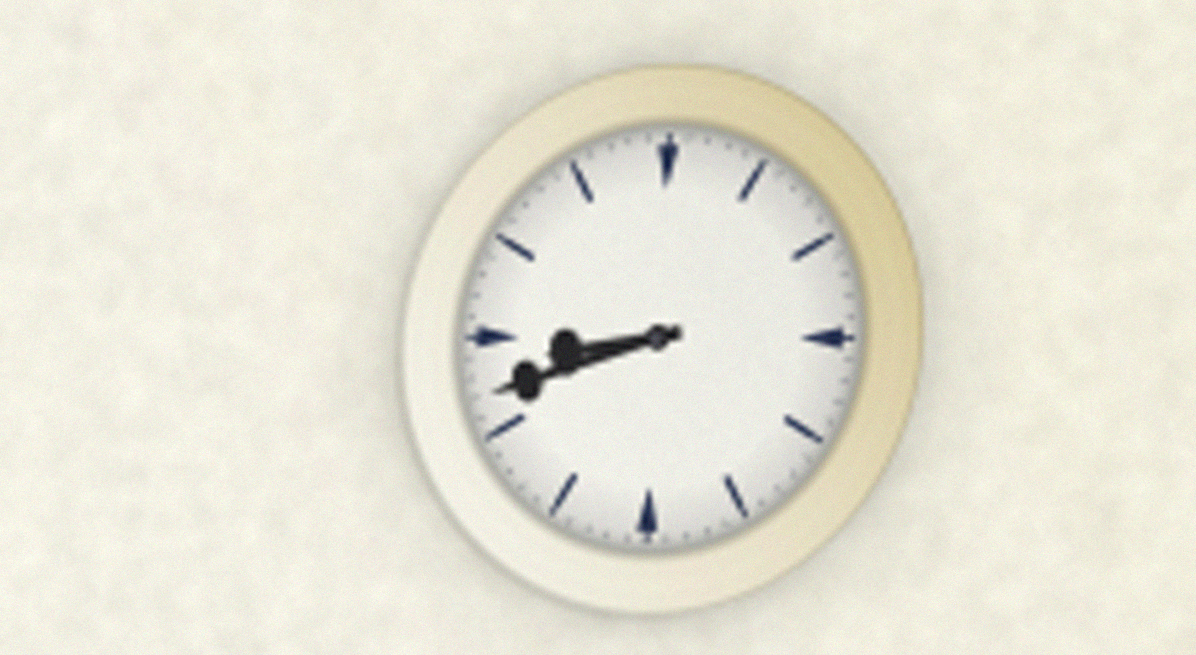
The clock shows **8:42**
